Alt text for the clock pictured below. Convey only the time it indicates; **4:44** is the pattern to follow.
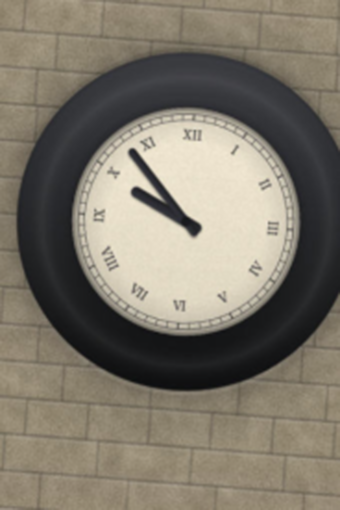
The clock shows **9:53**
